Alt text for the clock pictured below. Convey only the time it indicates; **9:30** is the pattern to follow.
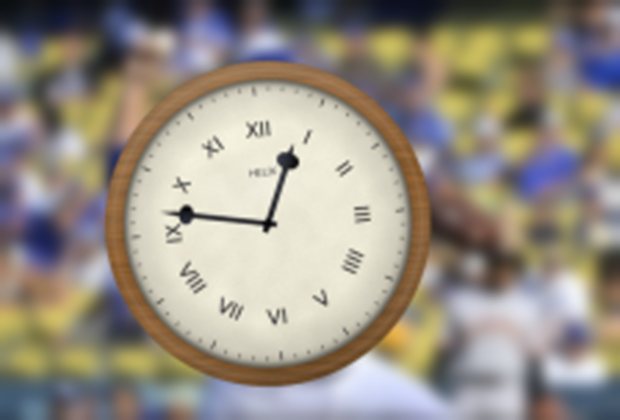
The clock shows **12:47**
